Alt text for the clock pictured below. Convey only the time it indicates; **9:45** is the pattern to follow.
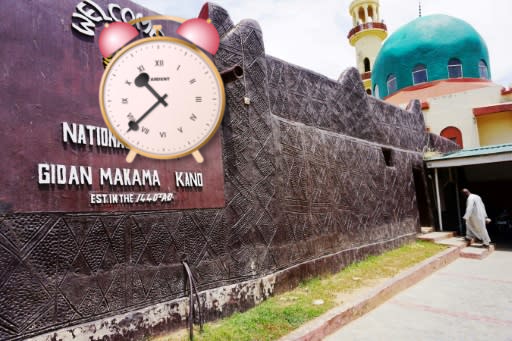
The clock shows **10:38**
